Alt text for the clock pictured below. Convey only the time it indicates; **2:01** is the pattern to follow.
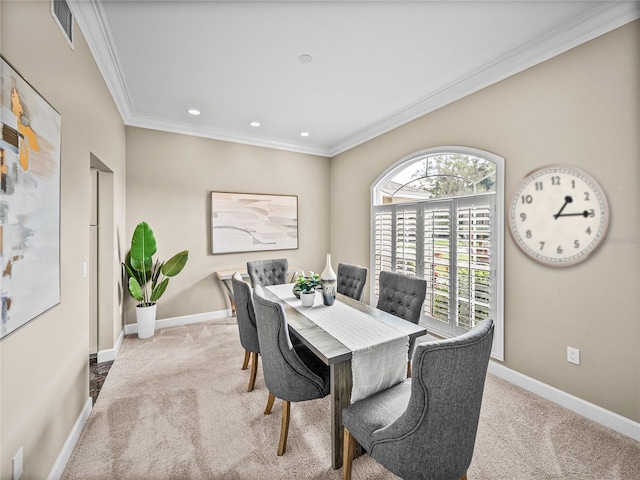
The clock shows **1:15**
